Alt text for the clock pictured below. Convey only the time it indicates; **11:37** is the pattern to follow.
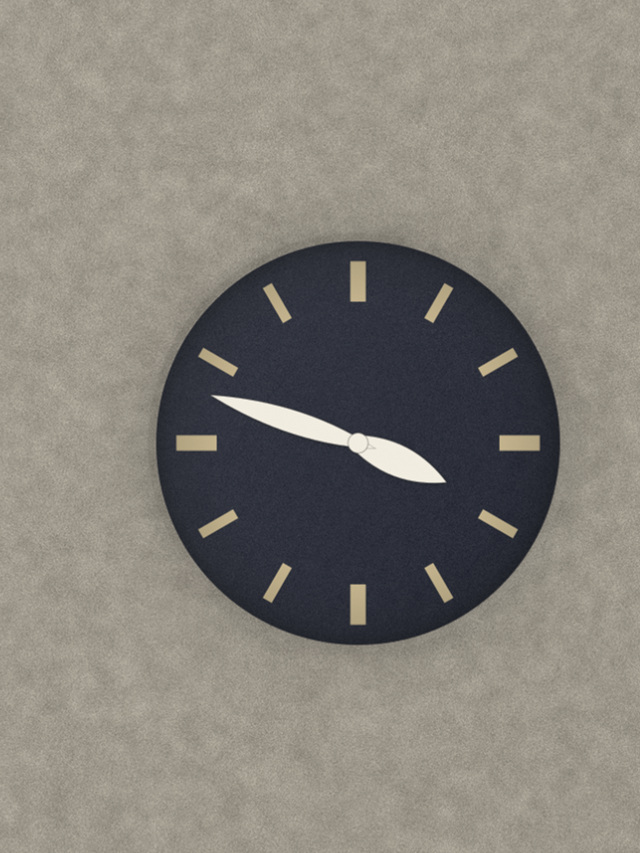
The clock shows **3:48**
